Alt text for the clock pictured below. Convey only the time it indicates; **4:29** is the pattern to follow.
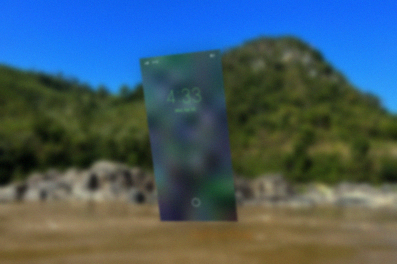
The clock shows **4:33**
